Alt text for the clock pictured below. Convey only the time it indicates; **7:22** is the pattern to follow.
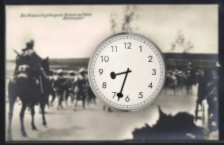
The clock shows **8:33**
